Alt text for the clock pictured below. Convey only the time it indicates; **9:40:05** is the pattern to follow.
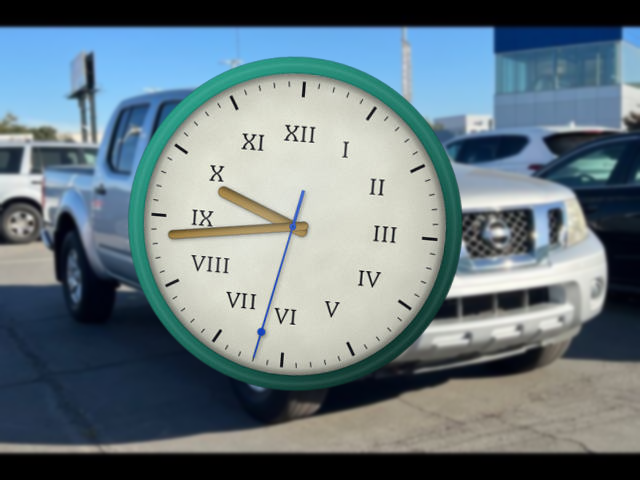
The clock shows **9:43:32**
